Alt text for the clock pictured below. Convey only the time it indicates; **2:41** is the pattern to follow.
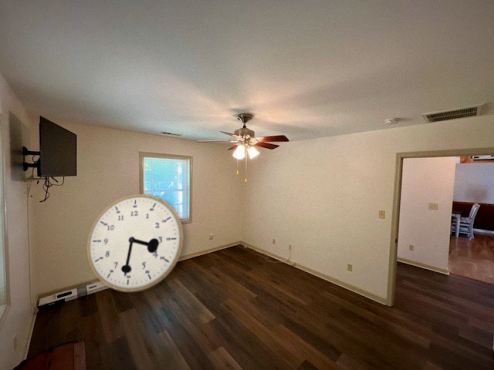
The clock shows **3:31**
